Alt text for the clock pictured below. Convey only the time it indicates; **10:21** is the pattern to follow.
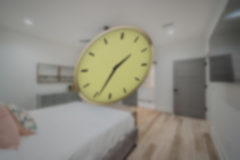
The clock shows **1:34**
